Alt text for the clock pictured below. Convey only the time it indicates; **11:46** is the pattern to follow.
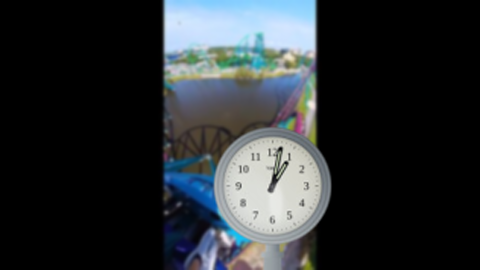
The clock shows **1:02**
